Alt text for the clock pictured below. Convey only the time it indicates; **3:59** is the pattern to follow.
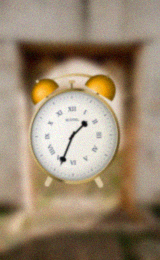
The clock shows **1:34**
